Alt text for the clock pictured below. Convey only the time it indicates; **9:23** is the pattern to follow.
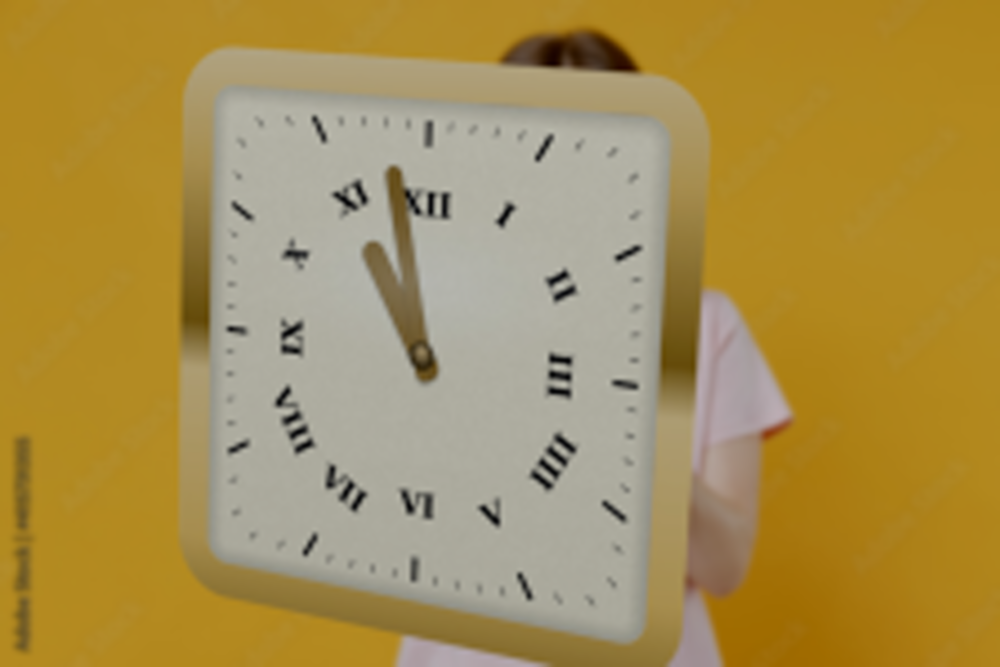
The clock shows **10:58**
